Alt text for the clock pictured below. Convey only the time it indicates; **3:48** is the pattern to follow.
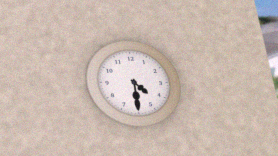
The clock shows **4:30**
